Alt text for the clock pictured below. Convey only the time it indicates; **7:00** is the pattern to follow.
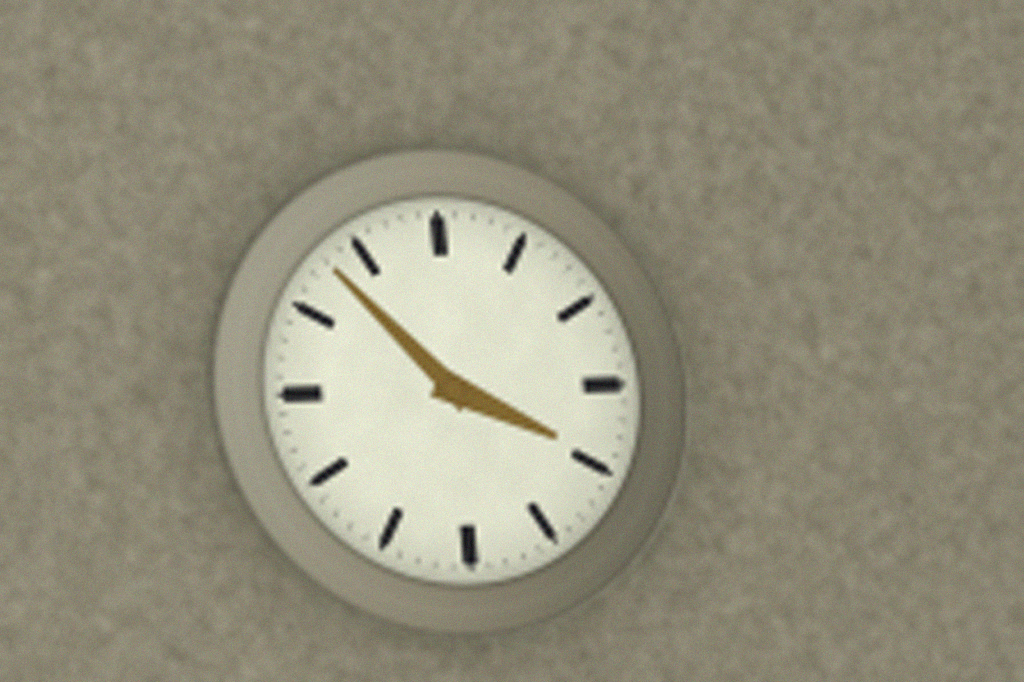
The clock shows **3:53**
